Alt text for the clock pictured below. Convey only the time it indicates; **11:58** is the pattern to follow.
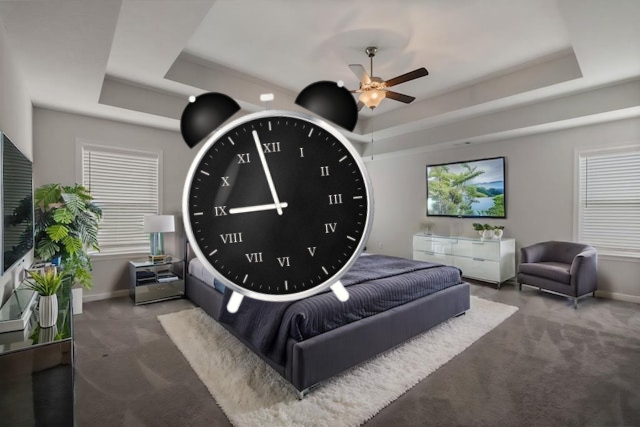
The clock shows **8:58**
